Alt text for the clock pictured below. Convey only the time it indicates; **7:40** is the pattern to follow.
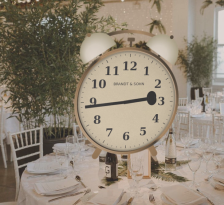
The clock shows **2:44**
